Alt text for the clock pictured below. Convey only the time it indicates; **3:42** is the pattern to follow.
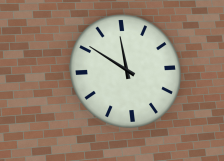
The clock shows **11:51**
